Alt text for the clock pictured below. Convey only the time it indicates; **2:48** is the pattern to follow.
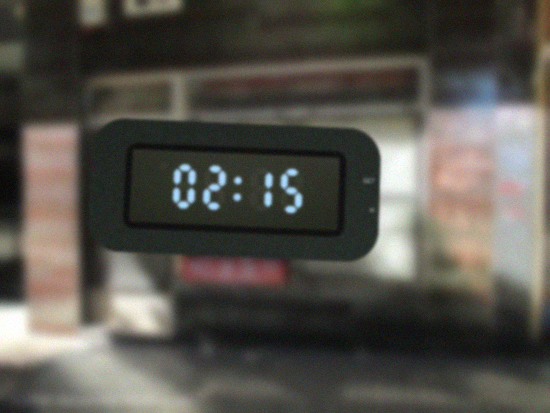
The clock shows **2:15**
